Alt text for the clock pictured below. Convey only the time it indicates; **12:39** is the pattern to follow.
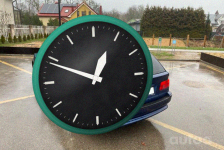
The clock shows **12:49**
